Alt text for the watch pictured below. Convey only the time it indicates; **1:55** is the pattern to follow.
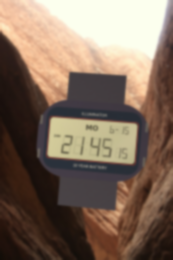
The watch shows **21:45**
